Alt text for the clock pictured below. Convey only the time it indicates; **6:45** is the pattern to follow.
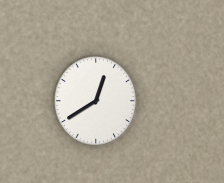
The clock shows **12:40**
